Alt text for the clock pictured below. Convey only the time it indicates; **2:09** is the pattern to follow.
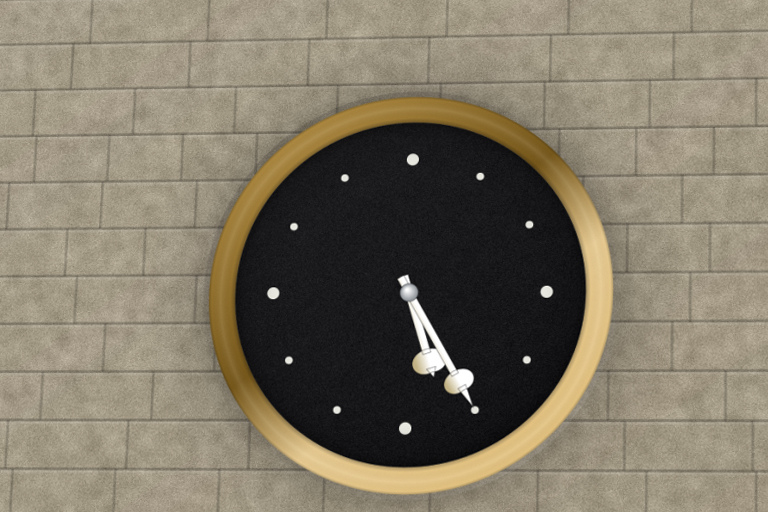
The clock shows **5:25**
